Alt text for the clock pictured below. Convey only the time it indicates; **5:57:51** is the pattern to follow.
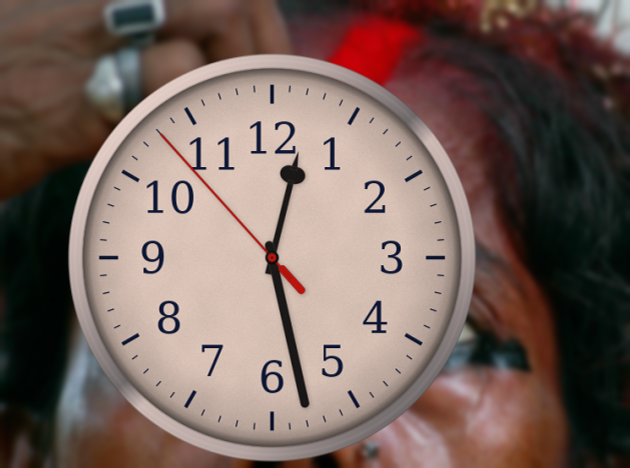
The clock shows **12:27:53**
